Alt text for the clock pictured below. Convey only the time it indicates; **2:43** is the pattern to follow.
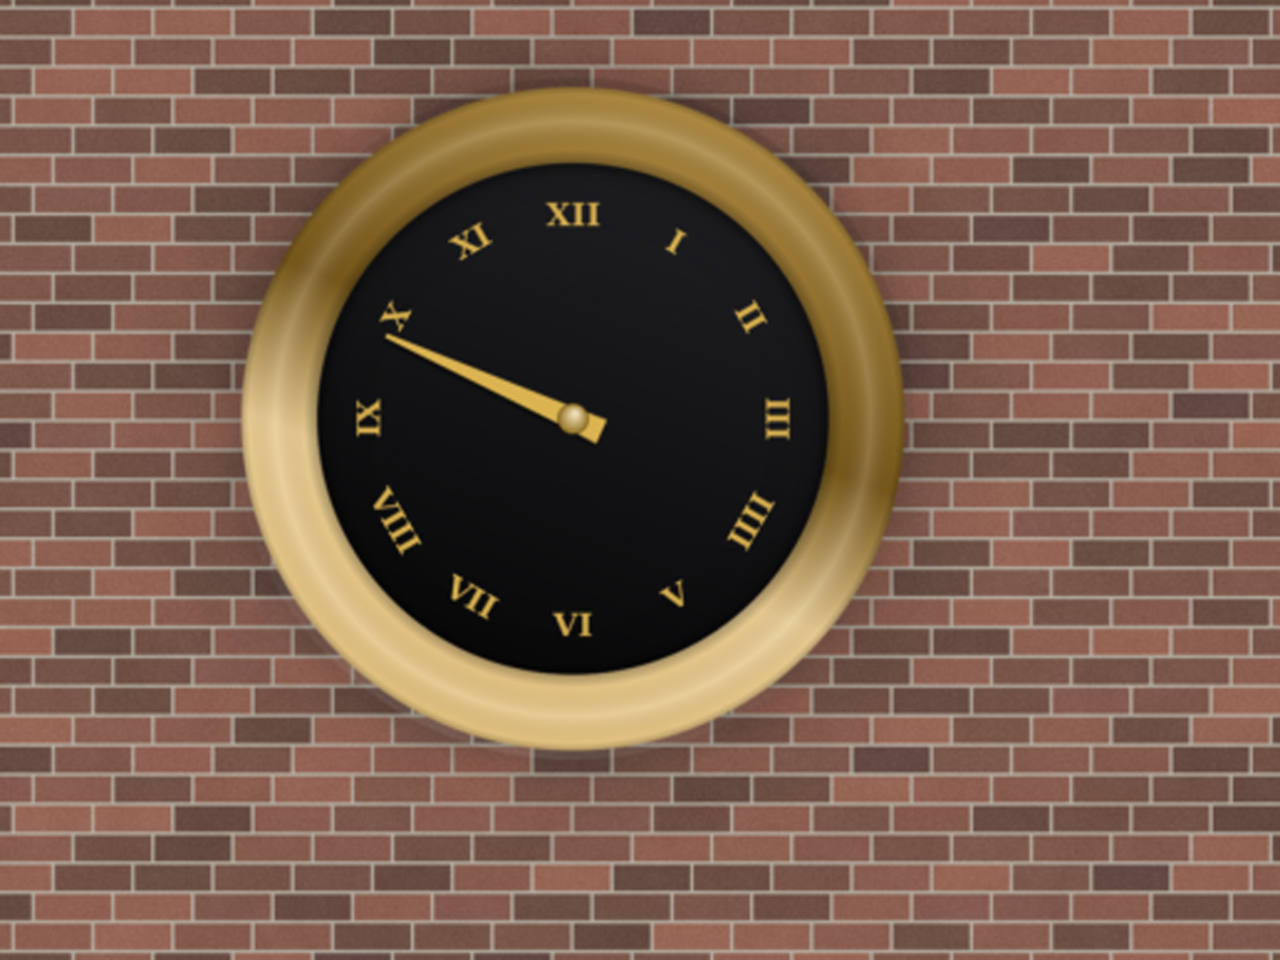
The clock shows **9:49**
